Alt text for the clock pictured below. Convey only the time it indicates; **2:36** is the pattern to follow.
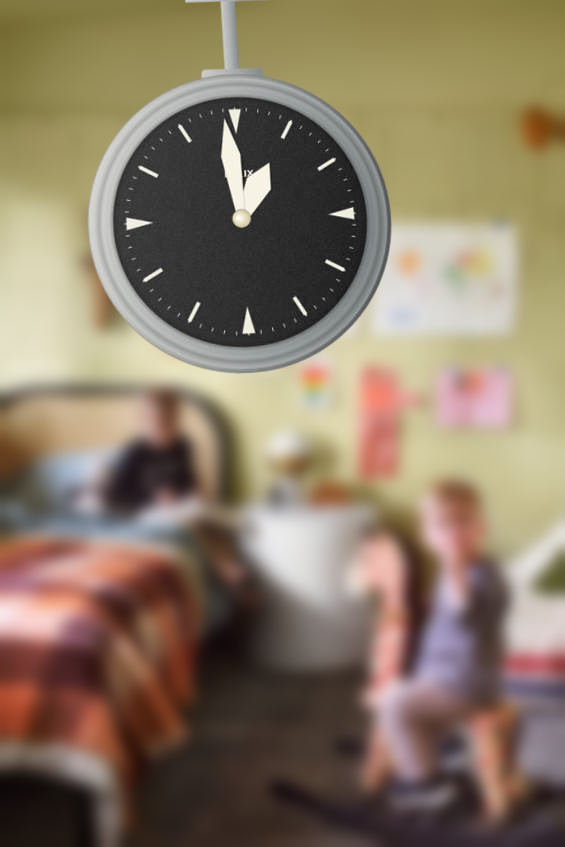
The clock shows **12:59**
